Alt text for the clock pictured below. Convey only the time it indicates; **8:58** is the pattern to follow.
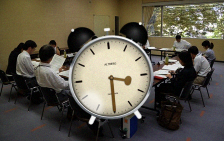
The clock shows **3:30**
